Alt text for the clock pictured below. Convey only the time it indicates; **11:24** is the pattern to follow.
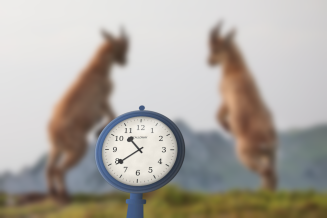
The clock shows **10:39**
